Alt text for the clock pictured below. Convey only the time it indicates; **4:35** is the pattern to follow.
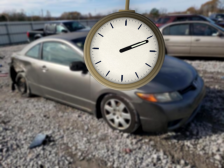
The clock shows **2:11**
